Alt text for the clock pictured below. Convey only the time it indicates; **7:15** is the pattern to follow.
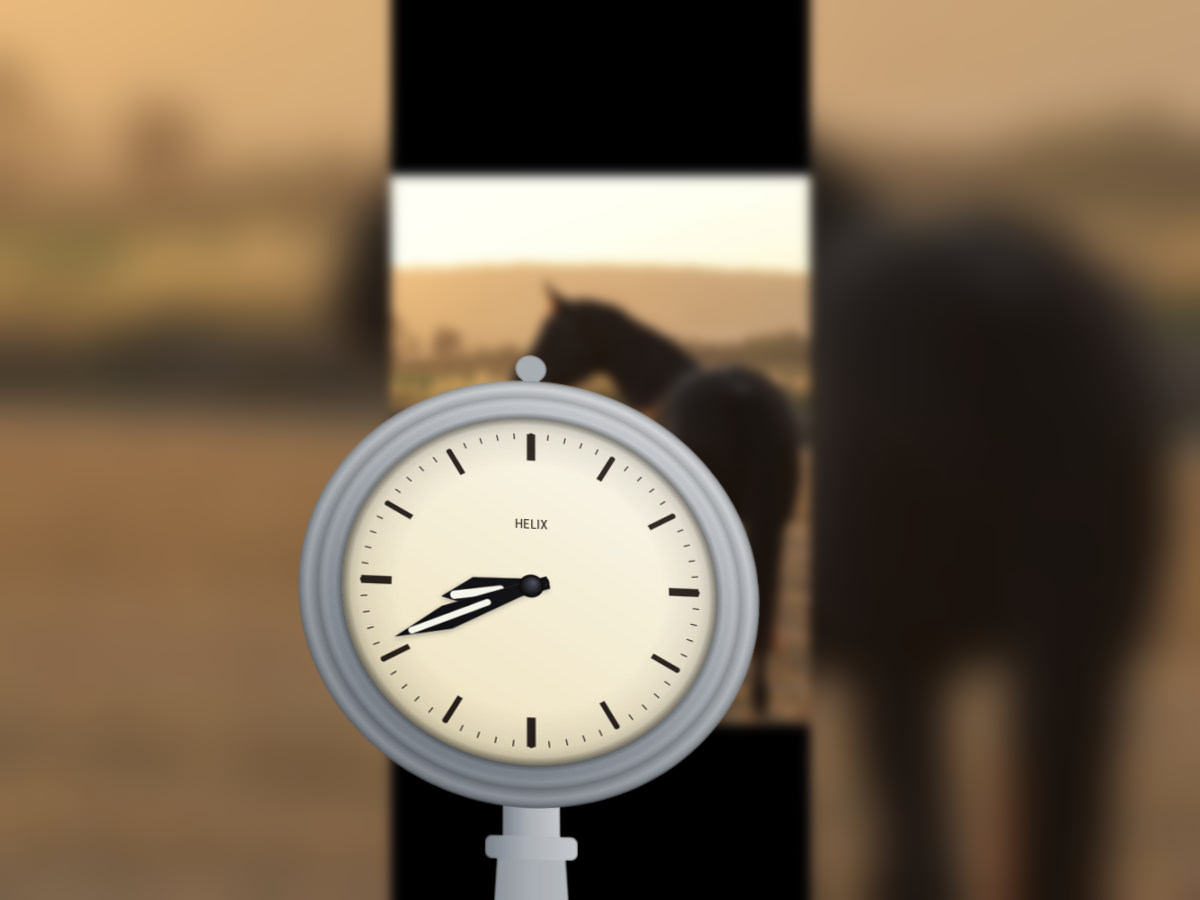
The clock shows **8:41**
